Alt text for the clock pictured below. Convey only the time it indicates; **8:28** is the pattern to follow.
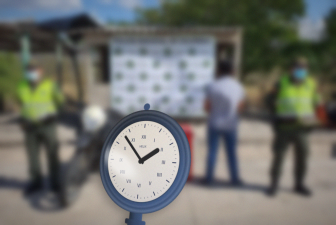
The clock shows **1:53**
